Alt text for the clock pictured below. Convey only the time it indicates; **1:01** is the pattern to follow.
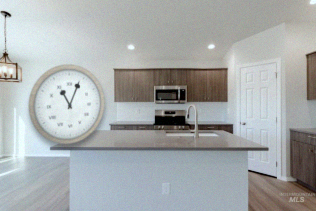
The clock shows **11:04**
